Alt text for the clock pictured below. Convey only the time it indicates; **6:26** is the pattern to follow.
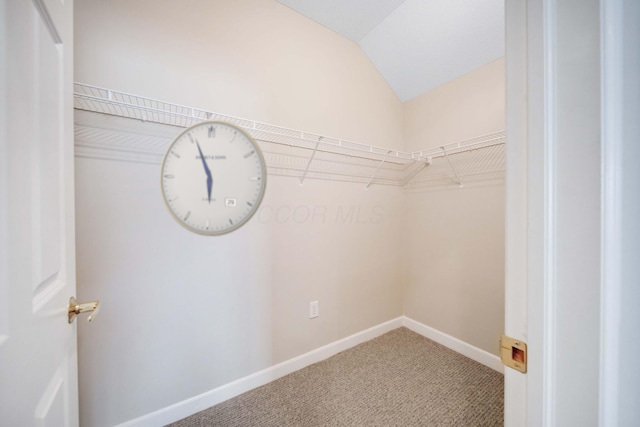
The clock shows **5:56**
